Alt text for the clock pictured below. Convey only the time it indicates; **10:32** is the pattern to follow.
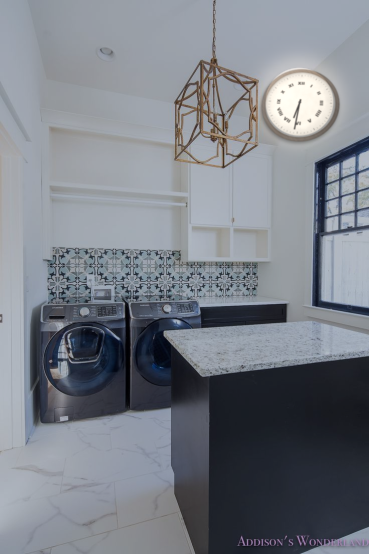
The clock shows **6:31**
